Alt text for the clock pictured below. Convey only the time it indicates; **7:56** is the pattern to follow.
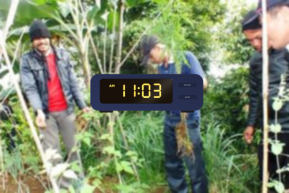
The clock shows **11:03**
